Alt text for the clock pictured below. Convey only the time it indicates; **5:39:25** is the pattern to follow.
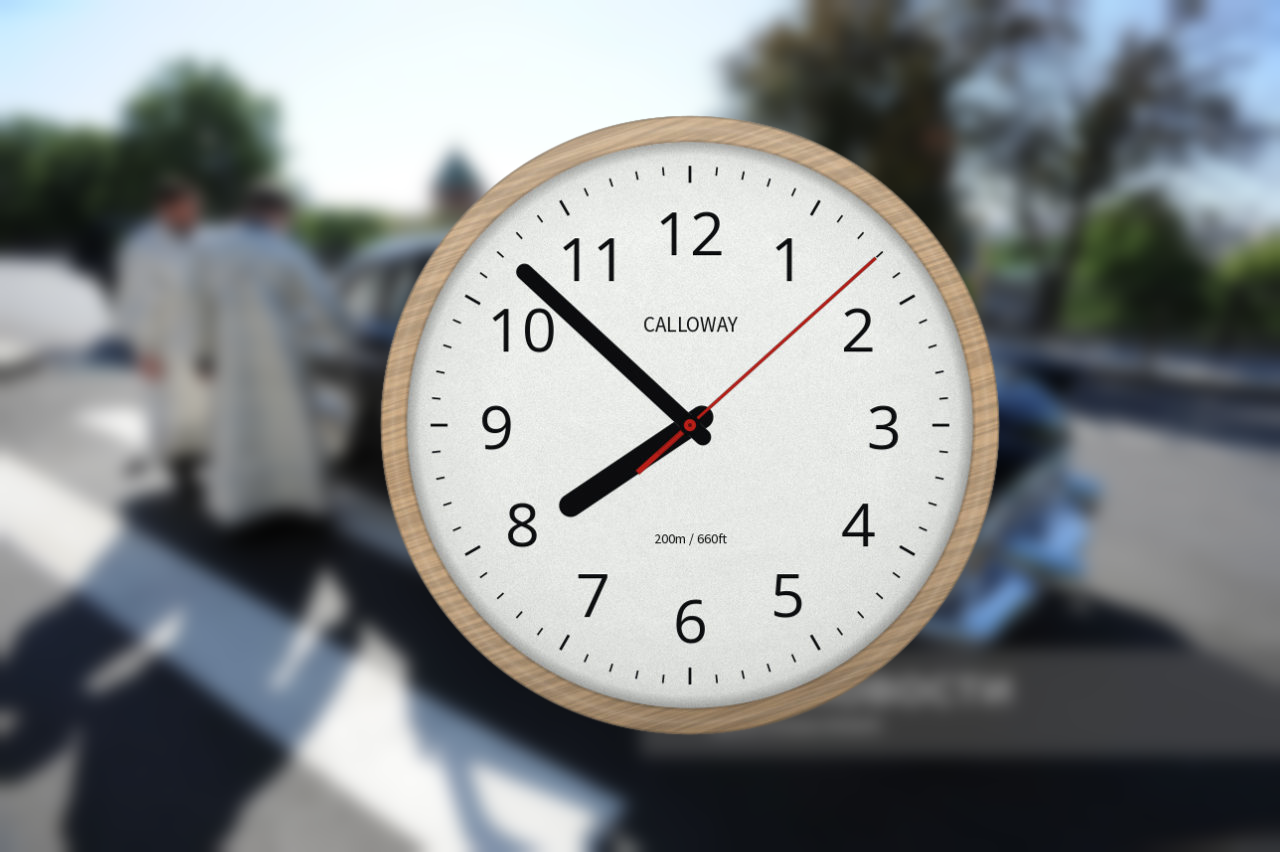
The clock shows **7:52:08**
